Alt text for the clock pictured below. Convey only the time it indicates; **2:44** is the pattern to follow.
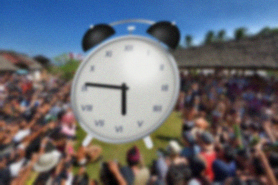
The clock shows **5:46**
